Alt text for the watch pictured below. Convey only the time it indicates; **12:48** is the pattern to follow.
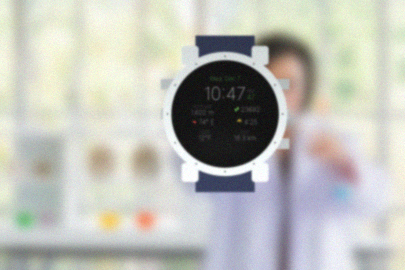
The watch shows **10:47**
